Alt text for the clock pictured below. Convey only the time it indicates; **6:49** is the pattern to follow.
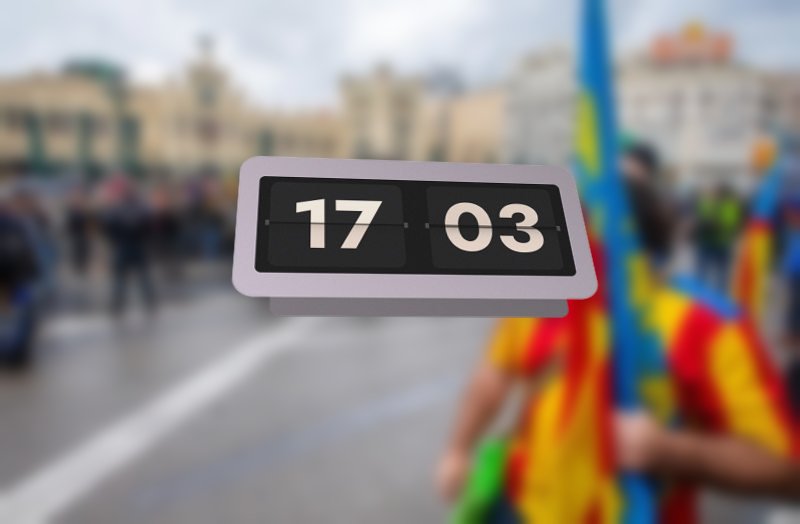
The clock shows **17:03**
